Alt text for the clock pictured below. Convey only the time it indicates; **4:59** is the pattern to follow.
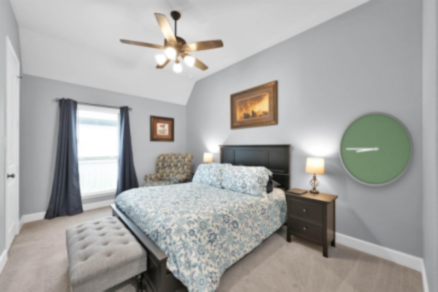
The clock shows **8:45**
